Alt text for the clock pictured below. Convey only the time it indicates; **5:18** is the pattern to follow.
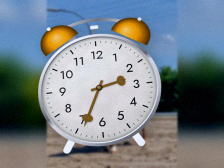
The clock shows **2:34**
